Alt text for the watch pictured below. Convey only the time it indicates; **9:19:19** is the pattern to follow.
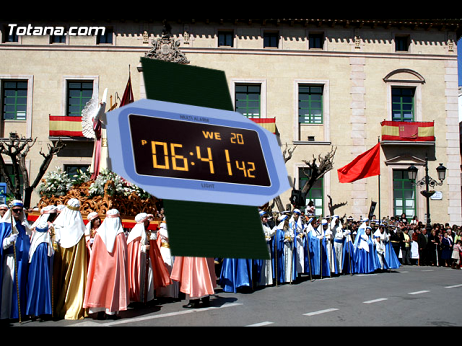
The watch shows **6:41:42**
